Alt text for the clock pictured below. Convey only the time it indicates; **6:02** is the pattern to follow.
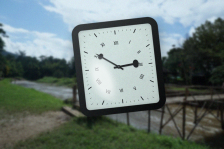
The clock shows **2:51**
